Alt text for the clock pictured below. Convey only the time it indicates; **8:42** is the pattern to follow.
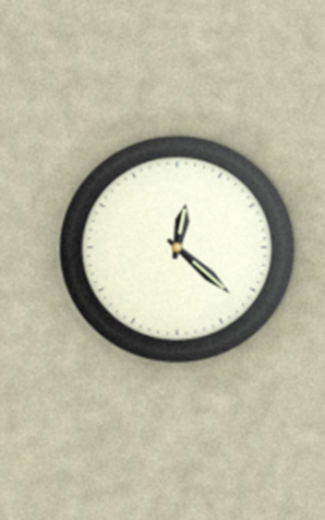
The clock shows **12:22**
